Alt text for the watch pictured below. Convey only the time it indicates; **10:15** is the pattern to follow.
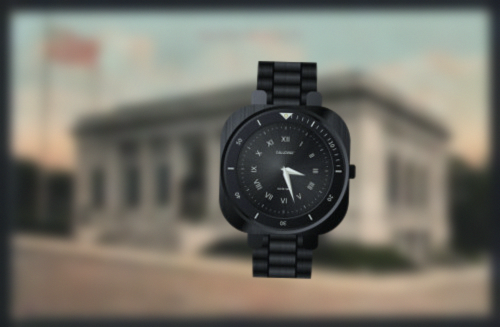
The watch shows **3:27**
